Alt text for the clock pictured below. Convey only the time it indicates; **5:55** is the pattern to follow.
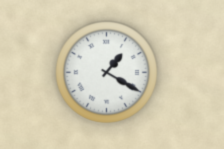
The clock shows **1:20**
